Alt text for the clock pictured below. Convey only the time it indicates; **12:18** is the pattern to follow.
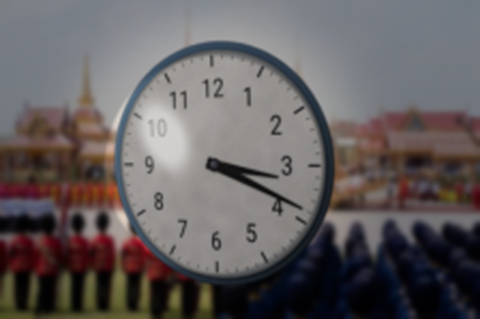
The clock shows **3:19**
